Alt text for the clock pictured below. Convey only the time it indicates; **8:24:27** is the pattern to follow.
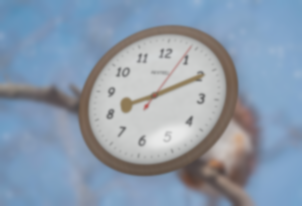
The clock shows **8:10:04**
